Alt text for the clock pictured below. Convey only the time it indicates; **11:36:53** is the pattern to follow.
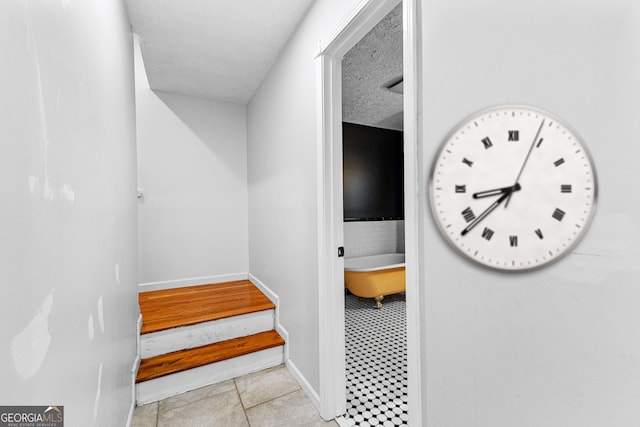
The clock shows **8:38:04**
